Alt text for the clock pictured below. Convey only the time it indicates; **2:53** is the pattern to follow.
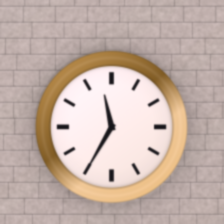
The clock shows **11:35**
